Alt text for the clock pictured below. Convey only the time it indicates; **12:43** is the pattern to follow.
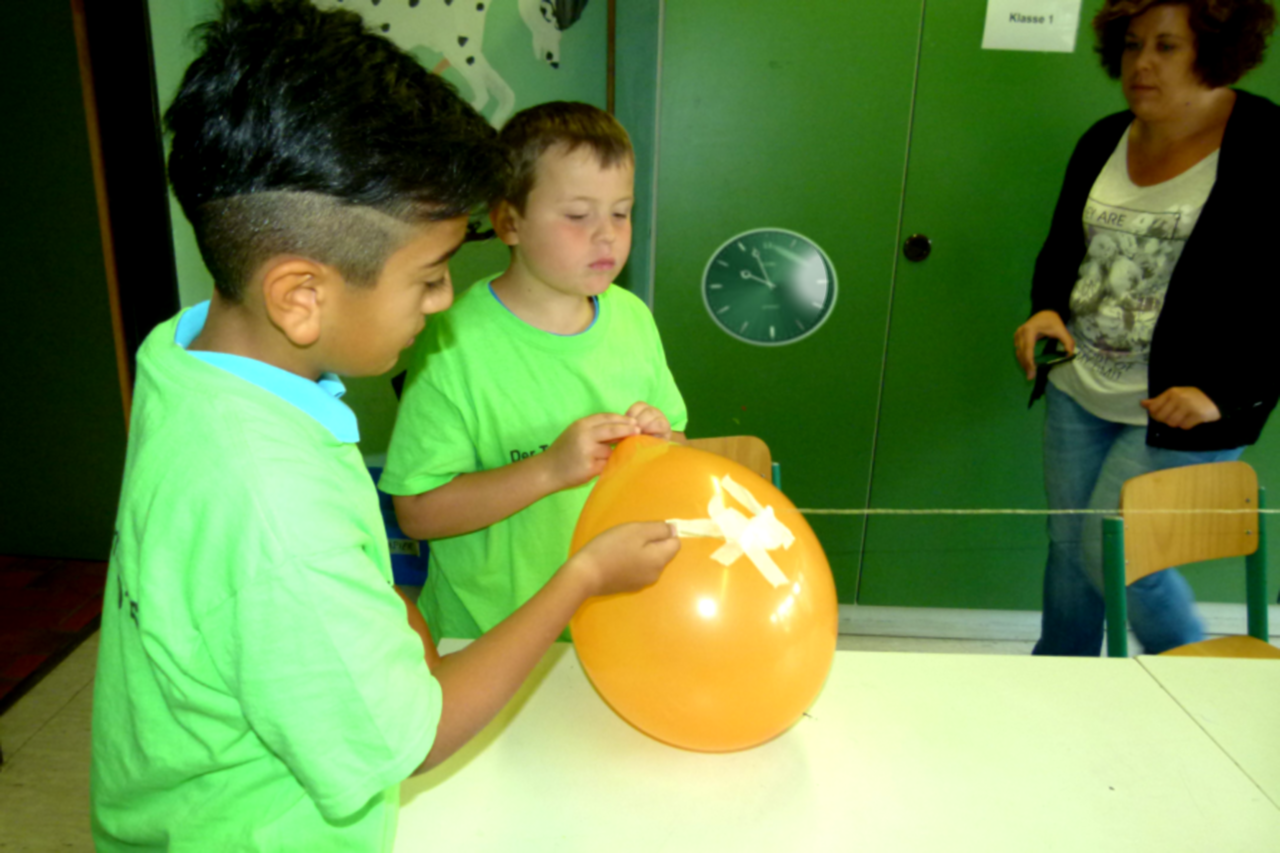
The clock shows **9:57**
